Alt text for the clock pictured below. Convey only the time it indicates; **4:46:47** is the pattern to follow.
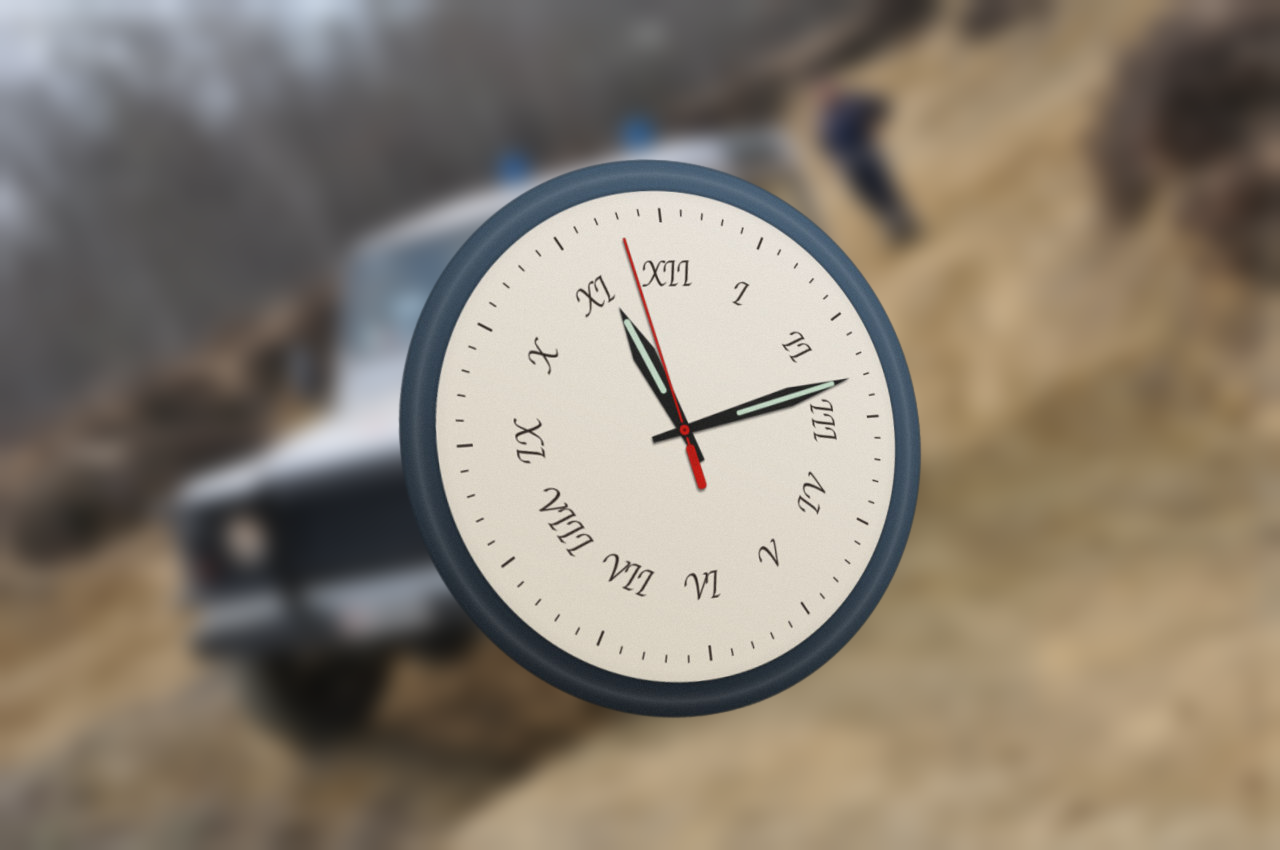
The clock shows **11:12:58**
